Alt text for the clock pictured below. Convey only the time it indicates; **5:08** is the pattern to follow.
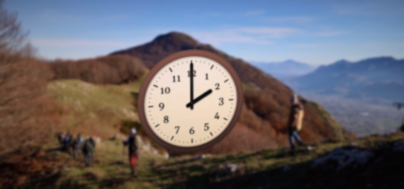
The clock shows **2:00**
